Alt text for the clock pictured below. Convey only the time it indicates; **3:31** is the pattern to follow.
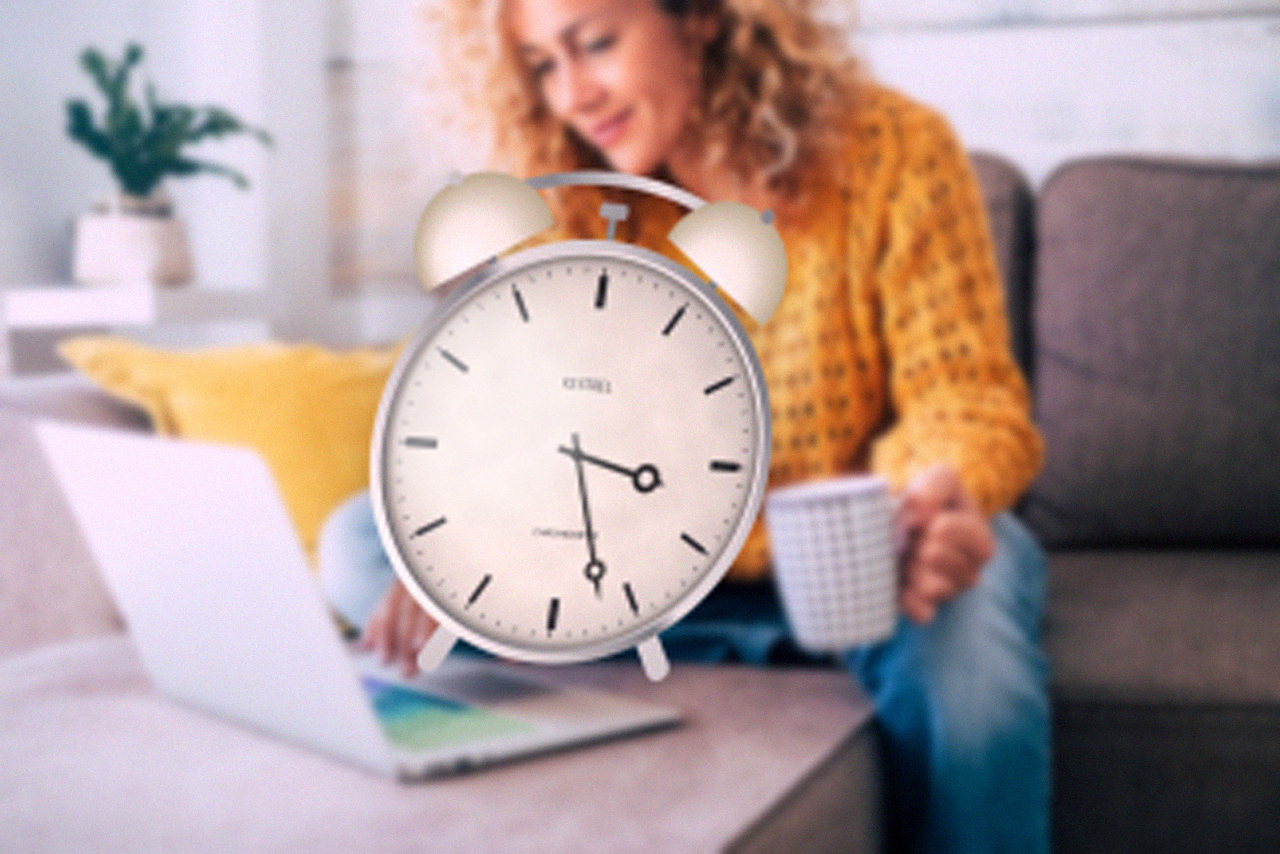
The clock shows **3:27**
